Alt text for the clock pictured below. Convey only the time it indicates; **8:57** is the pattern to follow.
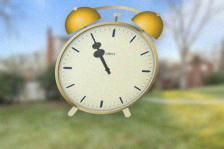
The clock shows **10:55**
